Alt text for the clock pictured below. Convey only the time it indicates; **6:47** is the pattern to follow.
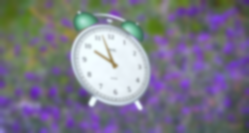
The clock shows **9:57**
